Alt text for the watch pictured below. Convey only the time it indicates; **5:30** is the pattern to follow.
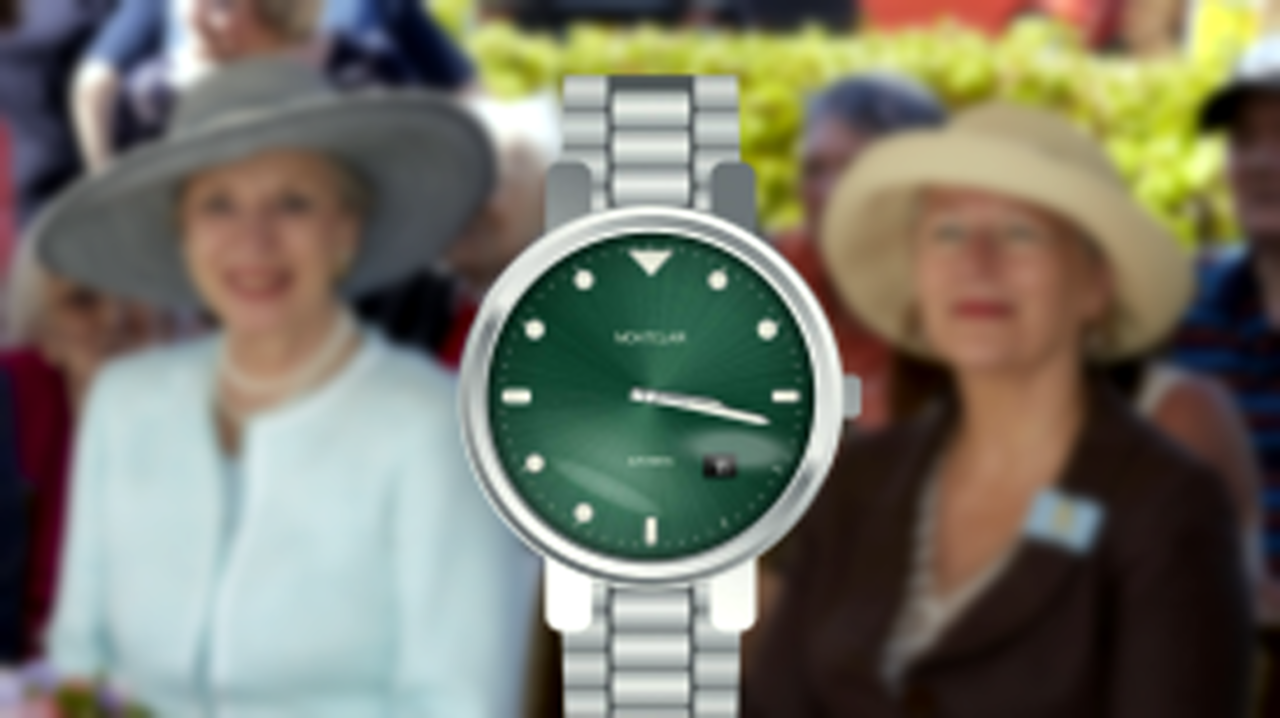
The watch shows **3:17**
